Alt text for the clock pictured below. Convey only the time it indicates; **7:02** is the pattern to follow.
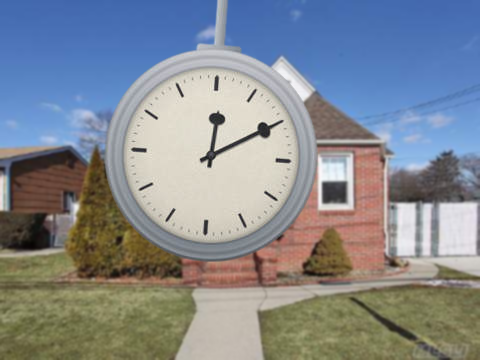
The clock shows **12:10**
